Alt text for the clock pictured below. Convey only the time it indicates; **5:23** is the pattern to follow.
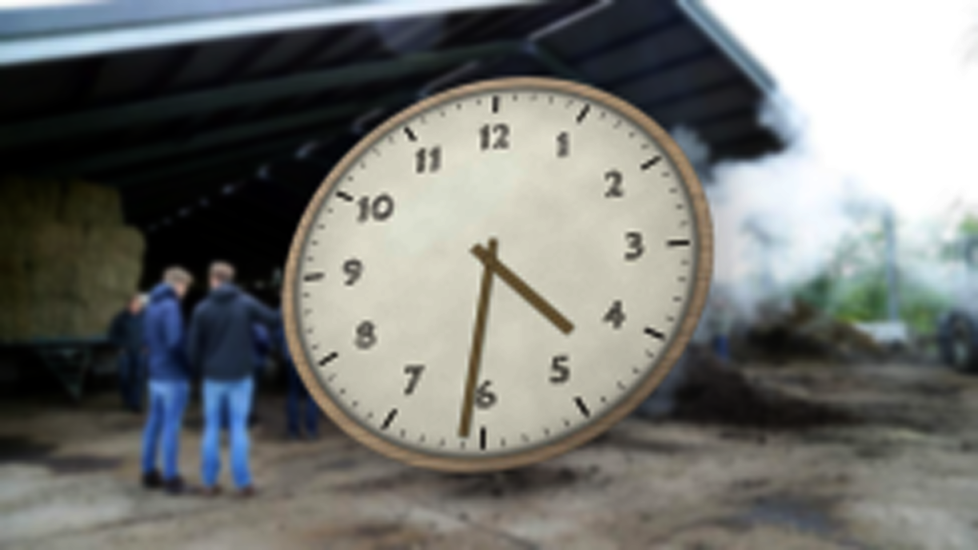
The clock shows **4:31**
